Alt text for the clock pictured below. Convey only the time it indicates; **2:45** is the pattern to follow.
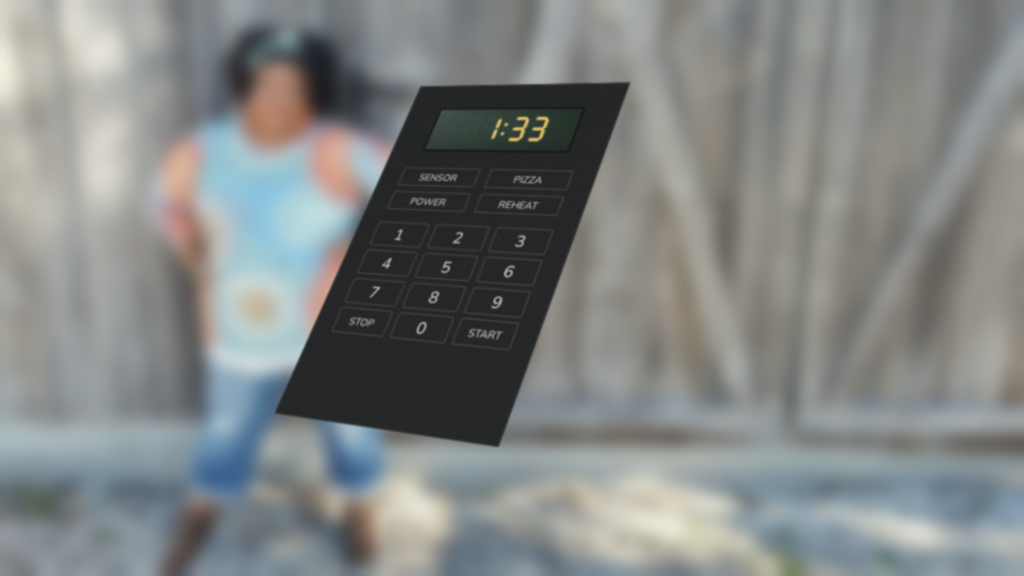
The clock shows **1:33**
